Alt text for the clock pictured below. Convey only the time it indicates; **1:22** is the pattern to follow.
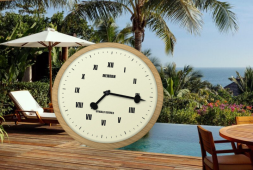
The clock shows **7:16**
